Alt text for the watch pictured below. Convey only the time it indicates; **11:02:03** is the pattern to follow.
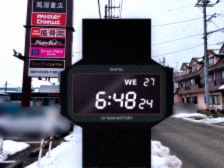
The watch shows **6:48:24**
